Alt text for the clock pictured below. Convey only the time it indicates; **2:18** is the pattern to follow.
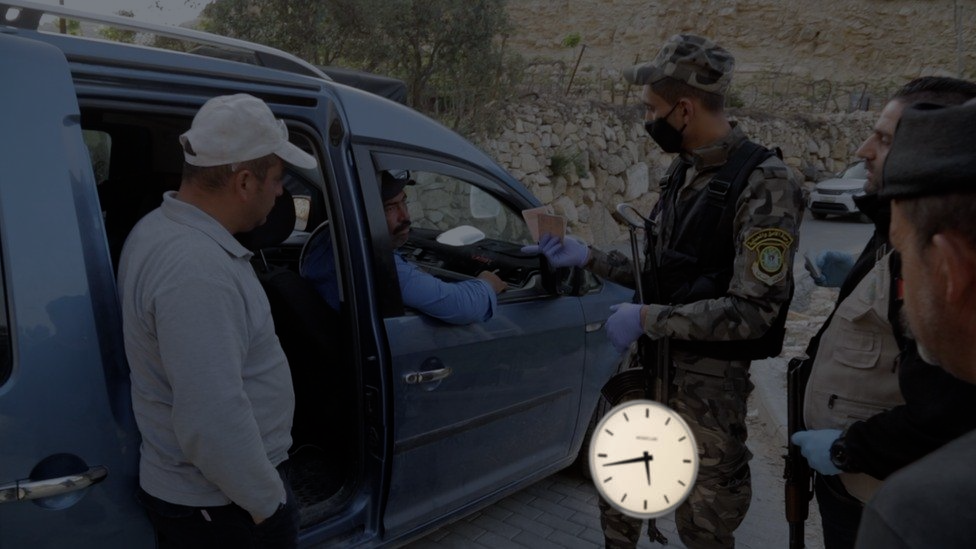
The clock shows **5:43**
